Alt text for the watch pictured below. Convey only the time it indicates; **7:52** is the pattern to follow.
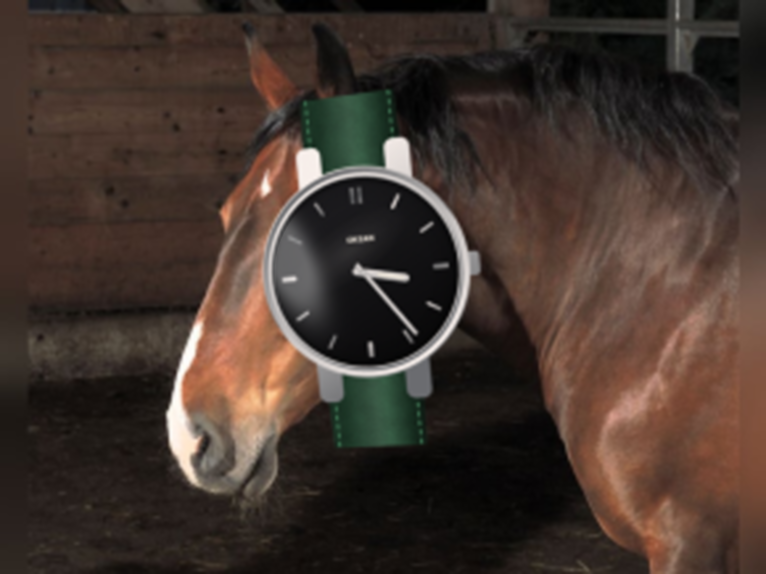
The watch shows **3:24**
